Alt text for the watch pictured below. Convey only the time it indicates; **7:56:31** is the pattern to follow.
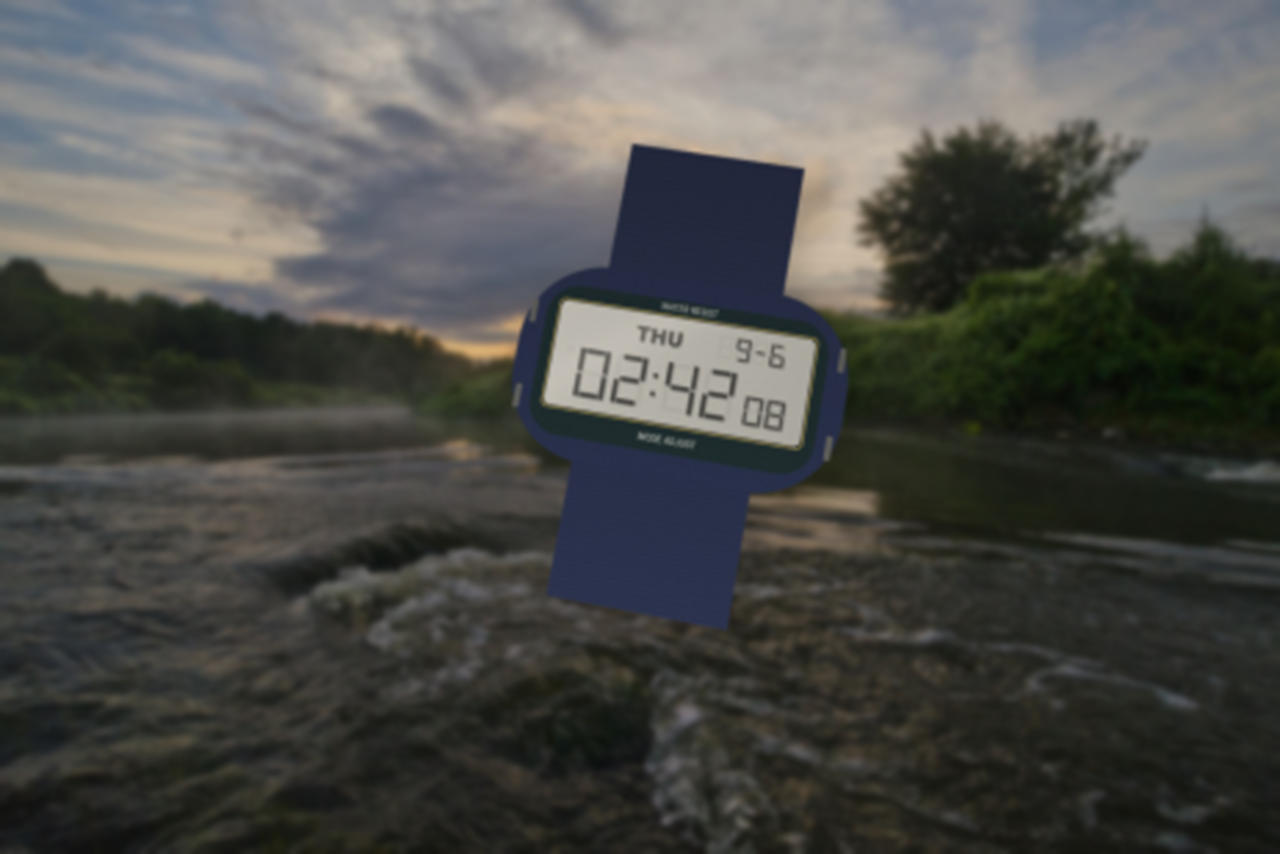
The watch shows **2:42:08**
